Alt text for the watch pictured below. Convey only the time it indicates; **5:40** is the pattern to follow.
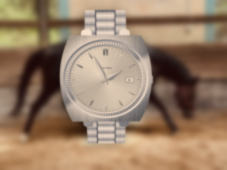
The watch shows **1:56**
